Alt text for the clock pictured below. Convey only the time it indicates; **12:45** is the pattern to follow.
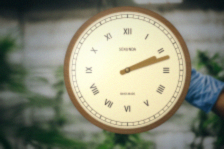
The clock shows **2:12**
